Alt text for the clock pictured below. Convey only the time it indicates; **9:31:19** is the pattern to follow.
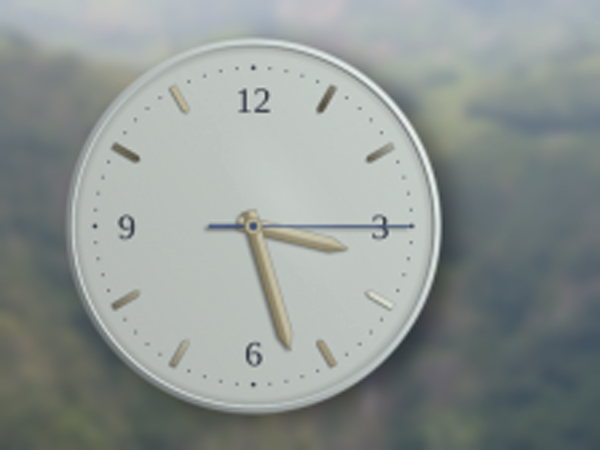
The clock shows **3:27:15**
